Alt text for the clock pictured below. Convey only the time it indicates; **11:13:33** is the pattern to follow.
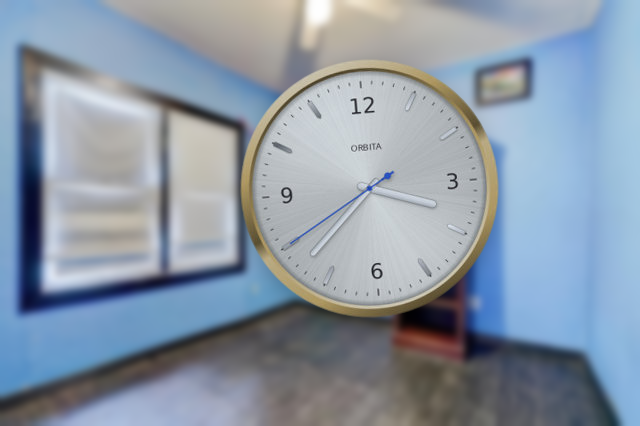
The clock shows **3:37:40**
